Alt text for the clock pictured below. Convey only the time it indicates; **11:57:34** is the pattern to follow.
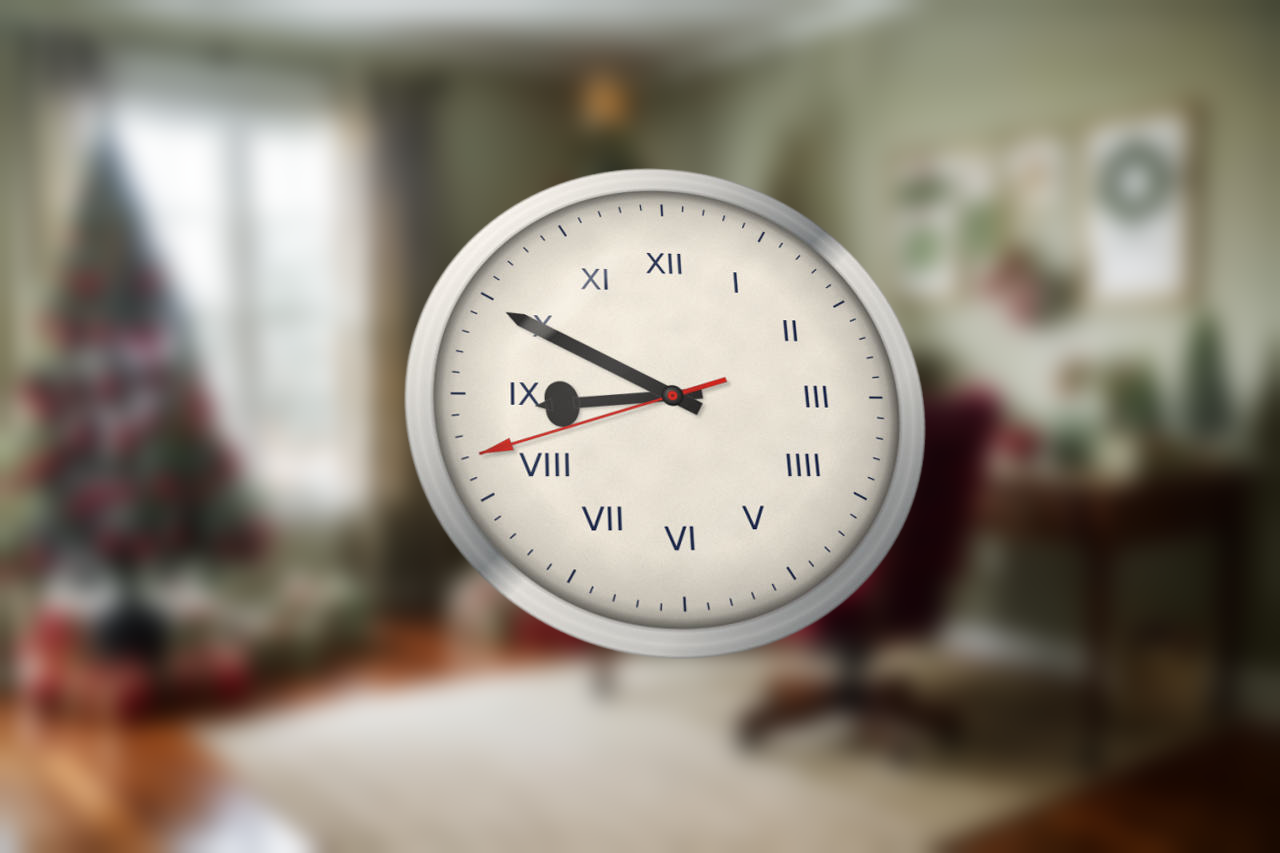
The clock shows **8:49:42**
